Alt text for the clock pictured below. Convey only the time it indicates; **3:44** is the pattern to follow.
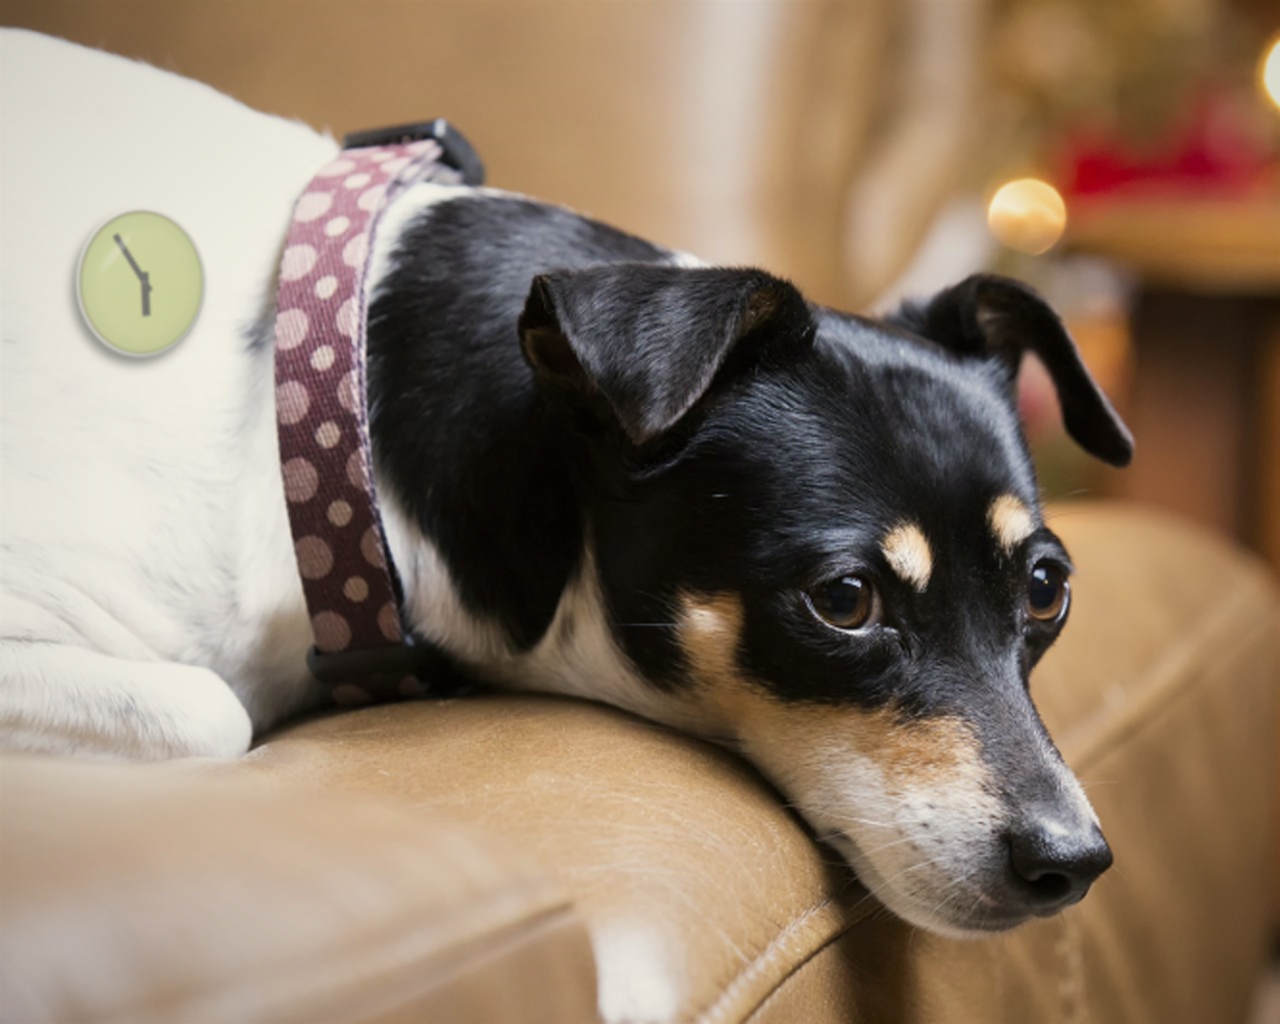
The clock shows **5:54**
